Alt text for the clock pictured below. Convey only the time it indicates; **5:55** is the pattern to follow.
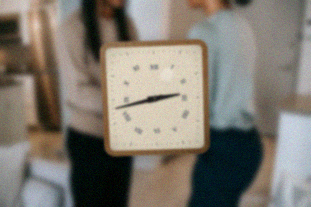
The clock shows **2:43**
